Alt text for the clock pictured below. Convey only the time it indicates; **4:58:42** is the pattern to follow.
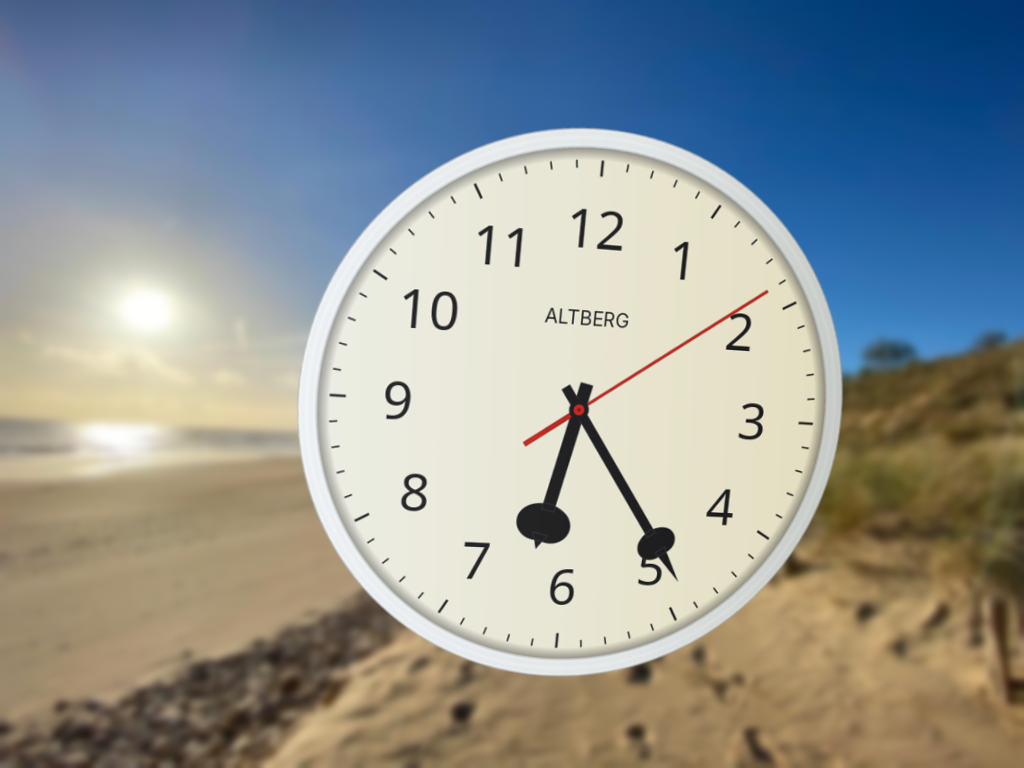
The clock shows **6:24:09**
